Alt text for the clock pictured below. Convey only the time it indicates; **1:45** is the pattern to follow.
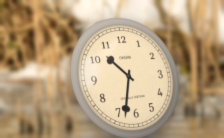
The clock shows **10:33**
